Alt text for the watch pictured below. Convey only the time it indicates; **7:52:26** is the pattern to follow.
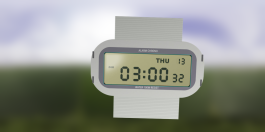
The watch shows **3:00:32**
